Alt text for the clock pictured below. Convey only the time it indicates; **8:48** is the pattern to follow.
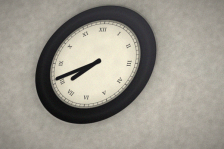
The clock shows **7:41**
